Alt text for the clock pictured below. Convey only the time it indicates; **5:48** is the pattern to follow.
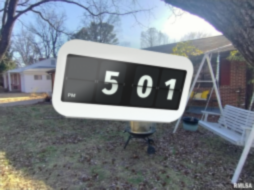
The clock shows **5:01**
